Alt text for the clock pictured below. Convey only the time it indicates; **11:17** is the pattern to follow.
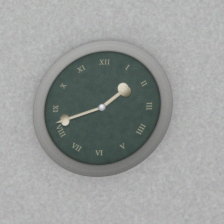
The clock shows **1:42**
